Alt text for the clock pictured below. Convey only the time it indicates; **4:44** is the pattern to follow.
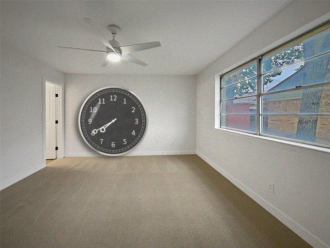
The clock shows **7:40**
